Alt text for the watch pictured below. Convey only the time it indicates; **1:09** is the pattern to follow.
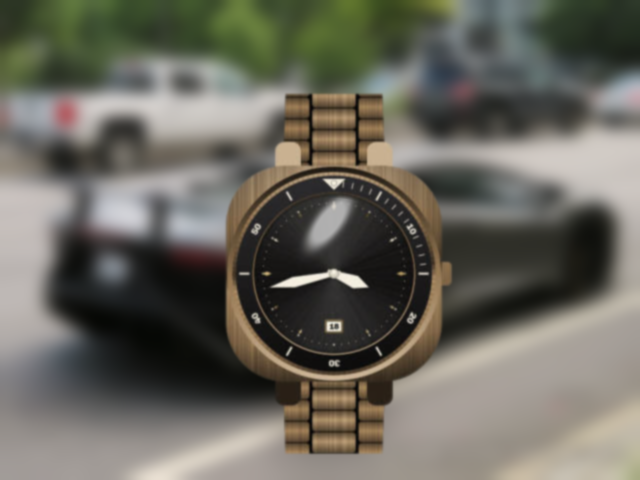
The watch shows **3:43**
